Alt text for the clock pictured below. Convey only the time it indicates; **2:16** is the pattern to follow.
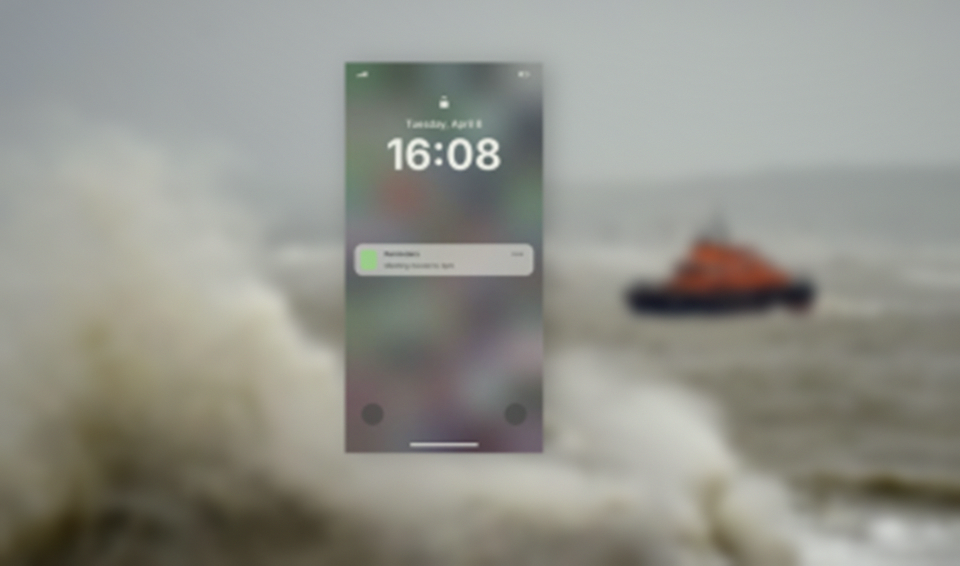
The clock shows **16:08**
